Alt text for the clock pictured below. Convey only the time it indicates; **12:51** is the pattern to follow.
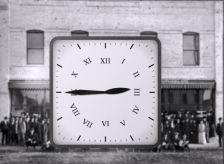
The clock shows **2:45**
